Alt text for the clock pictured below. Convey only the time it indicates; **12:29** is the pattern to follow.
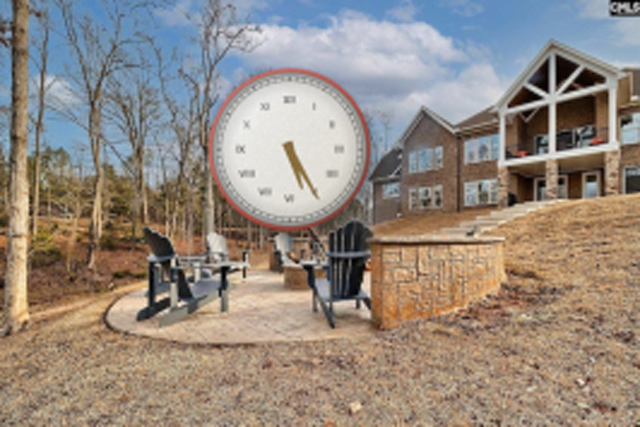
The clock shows **5:25**
